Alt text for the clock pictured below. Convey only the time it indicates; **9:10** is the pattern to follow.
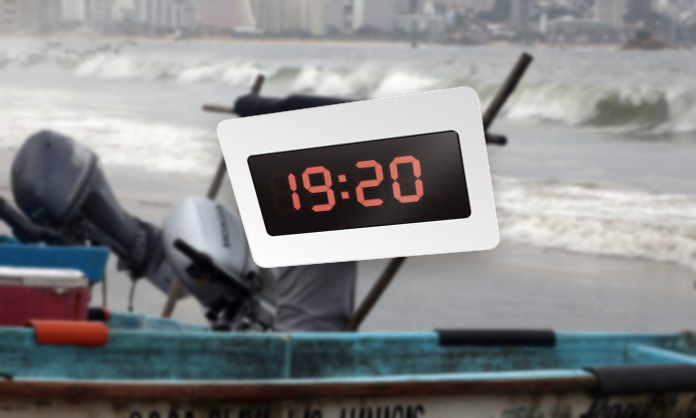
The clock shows **19:20**
